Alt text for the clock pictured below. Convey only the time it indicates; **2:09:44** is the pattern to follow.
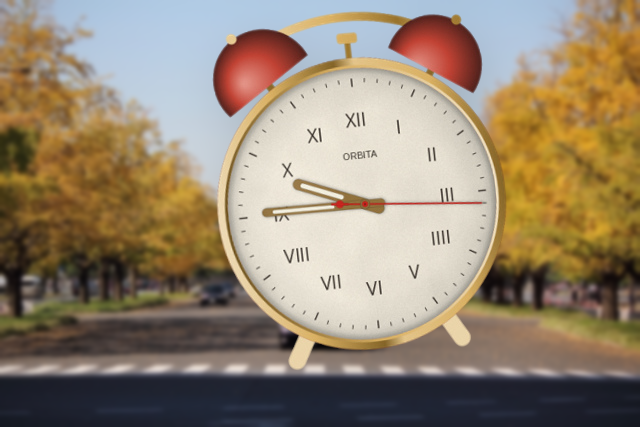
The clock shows **9:45:16**
